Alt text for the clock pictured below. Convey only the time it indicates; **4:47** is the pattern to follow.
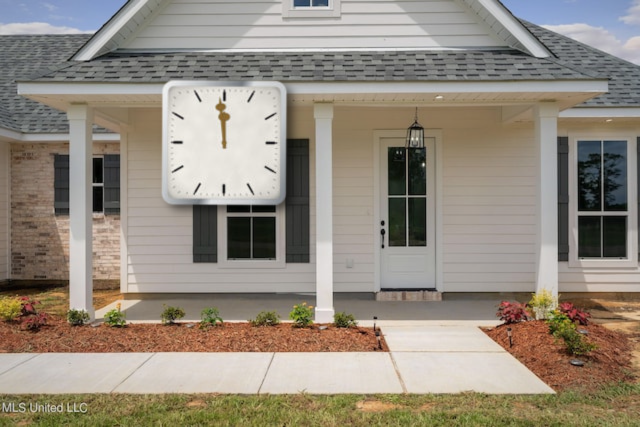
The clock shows **11:59**
